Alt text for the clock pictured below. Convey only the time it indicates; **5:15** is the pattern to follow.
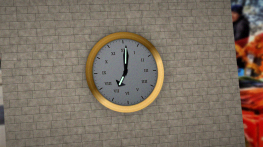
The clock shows **7:01**
